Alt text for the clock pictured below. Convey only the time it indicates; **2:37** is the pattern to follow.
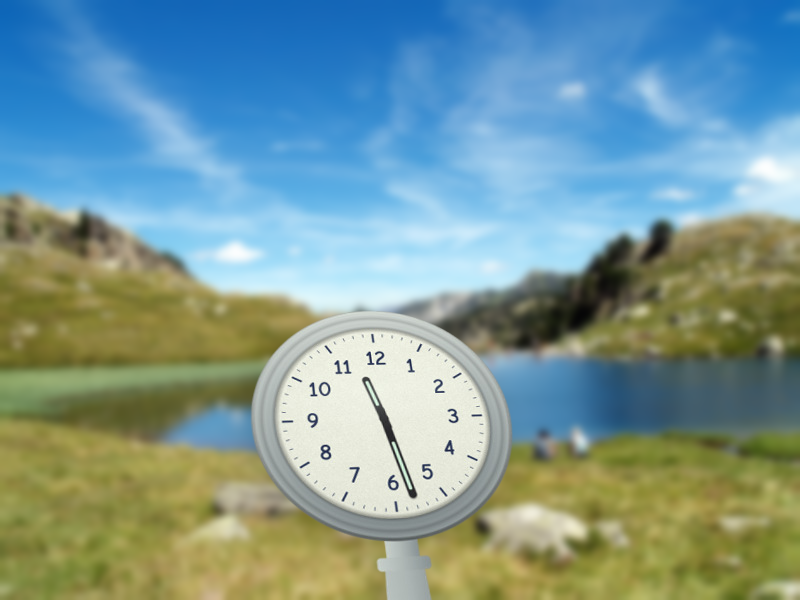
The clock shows **11:28**
